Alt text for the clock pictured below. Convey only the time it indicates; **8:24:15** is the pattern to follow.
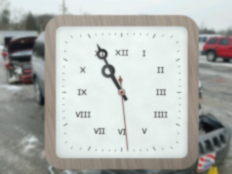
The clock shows **10:55:29**
